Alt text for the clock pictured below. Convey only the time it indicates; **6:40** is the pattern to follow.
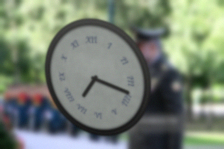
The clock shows **7:18**
